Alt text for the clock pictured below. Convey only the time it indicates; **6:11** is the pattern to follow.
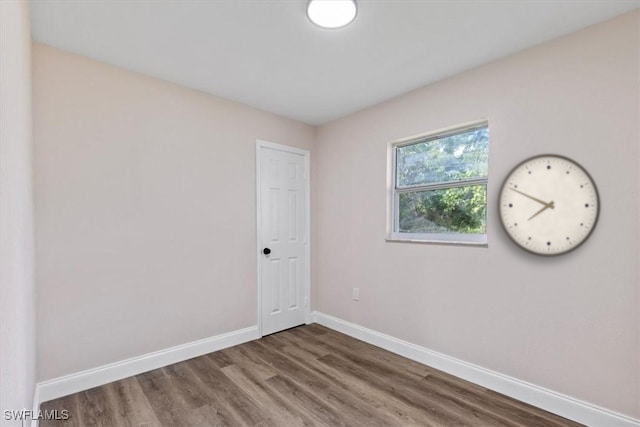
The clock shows **7:49**
